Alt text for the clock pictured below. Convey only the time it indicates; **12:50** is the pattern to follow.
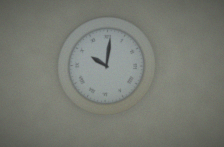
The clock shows **10:01**
